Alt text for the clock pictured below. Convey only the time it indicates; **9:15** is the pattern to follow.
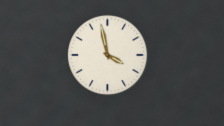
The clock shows **3:58**
